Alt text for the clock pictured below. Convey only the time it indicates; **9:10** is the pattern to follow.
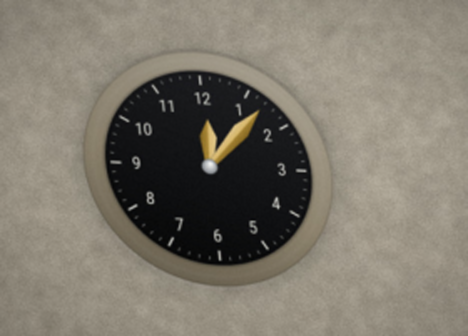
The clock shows **12:07**
